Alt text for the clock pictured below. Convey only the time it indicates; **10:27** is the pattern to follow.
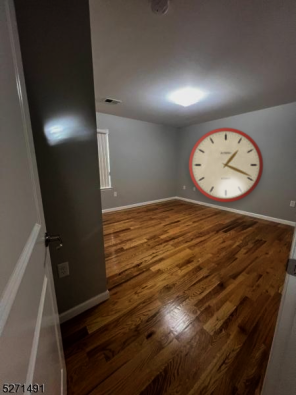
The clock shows **1:19**
